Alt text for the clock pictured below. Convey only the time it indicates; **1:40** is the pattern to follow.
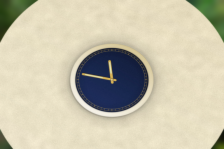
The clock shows **11:47**
